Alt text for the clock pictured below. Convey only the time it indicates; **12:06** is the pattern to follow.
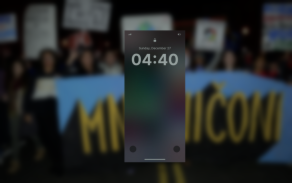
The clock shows **4:40**
